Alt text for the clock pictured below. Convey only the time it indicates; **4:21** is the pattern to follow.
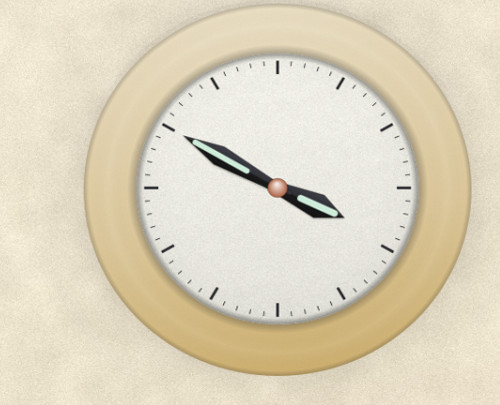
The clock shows **3:50**
